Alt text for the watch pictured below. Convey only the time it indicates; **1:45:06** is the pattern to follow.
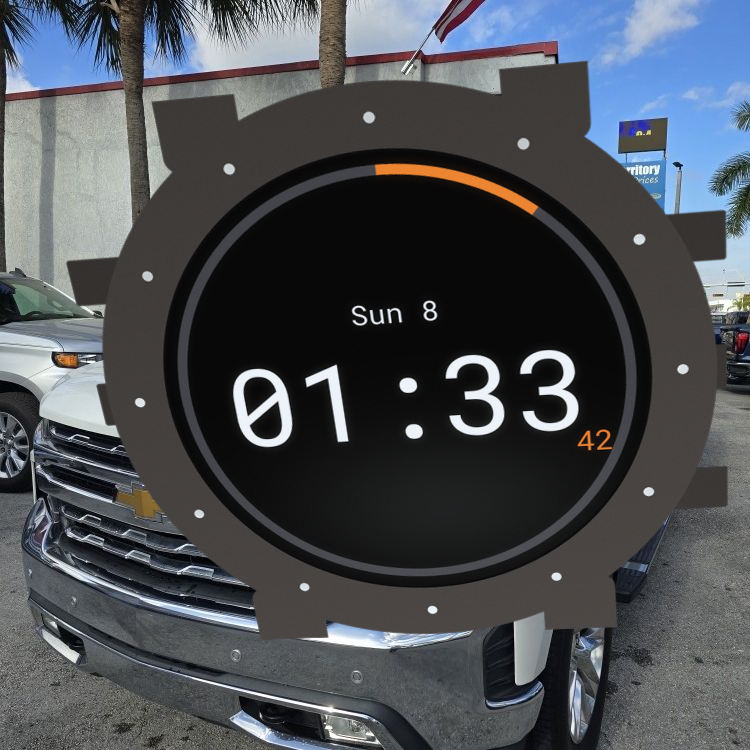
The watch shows **1:33:42**
